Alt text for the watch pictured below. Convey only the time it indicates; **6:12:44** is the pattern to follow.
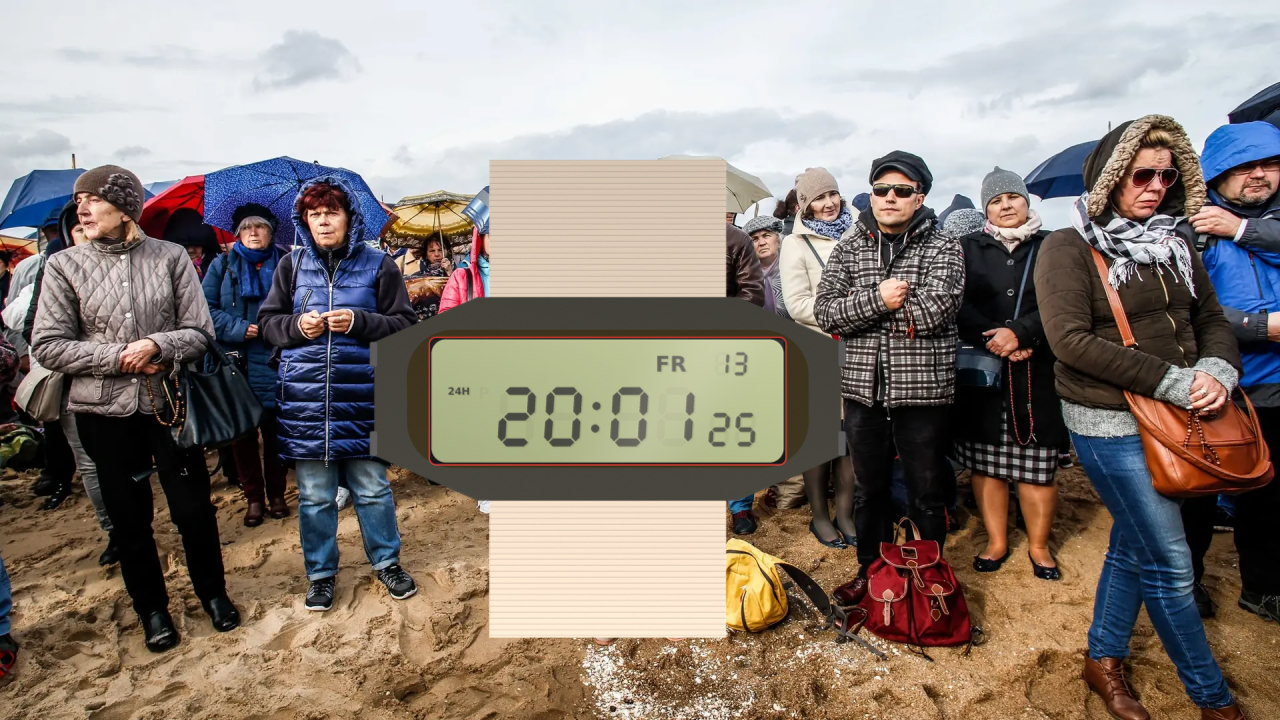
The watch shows **20:01:25**
